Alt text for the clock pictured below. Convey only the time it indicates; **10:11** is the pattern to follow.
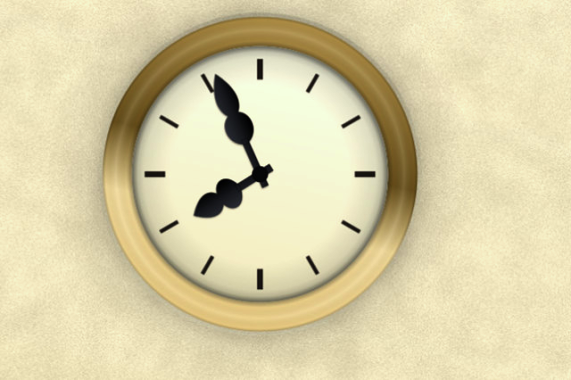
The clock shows **7:56**
